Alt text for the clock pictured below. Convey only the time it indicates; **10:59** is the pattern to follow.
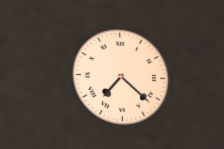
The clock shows **7:22**
